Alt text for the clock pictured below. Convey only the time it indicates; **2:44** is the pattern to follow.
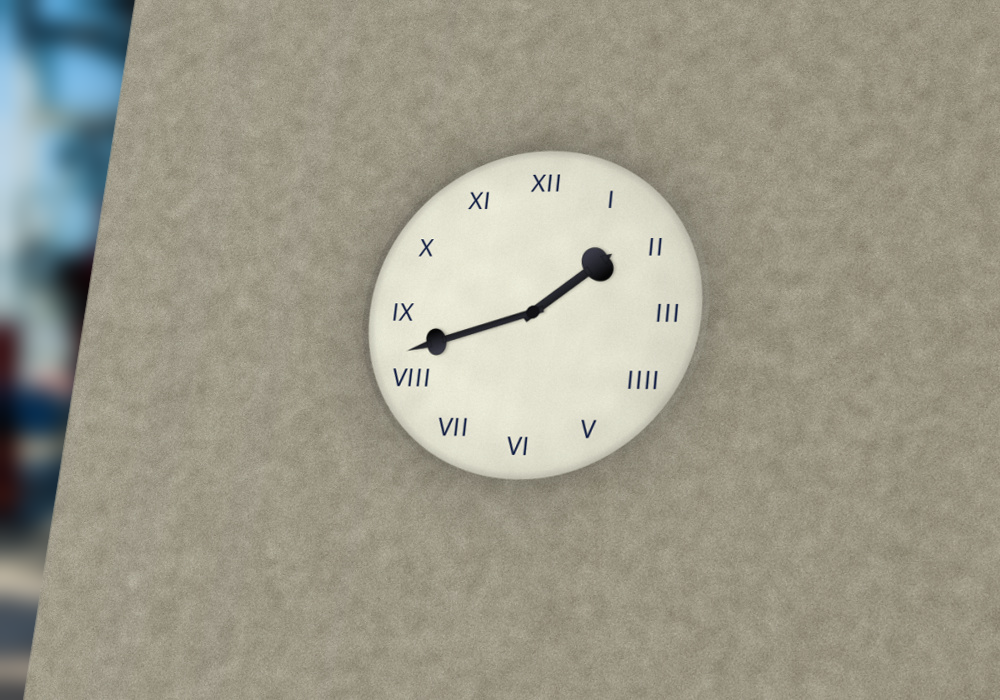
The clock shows **1:42**
